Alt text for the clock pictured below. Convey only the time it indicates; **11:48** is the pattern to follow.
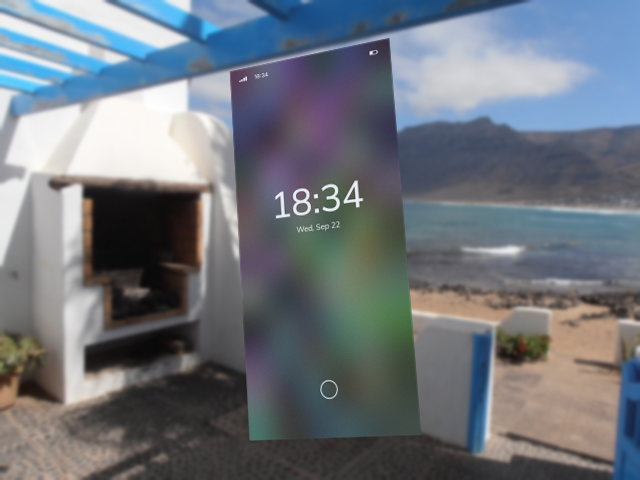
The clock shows **18:34**
